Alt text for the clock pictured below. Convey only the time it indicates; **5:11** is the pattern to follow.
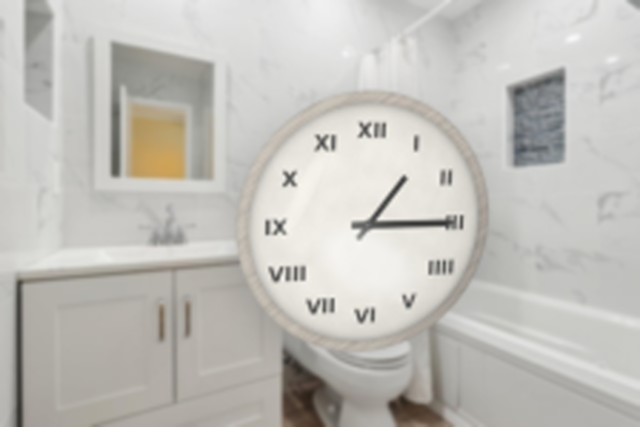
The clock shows **1:15**
